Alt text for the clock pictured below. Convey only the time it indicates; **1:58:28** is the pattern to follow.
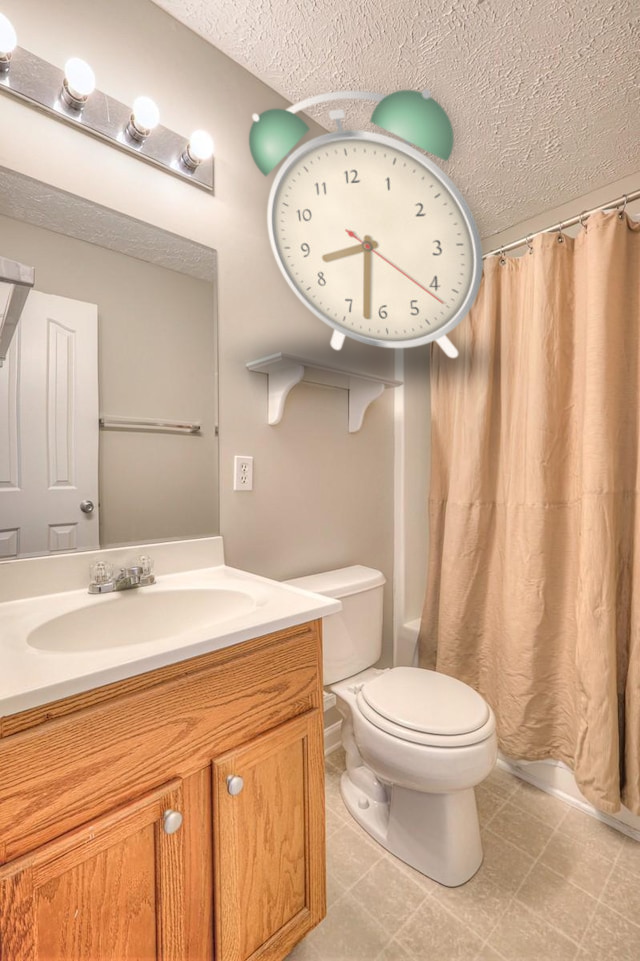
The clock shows **8:32:22**
